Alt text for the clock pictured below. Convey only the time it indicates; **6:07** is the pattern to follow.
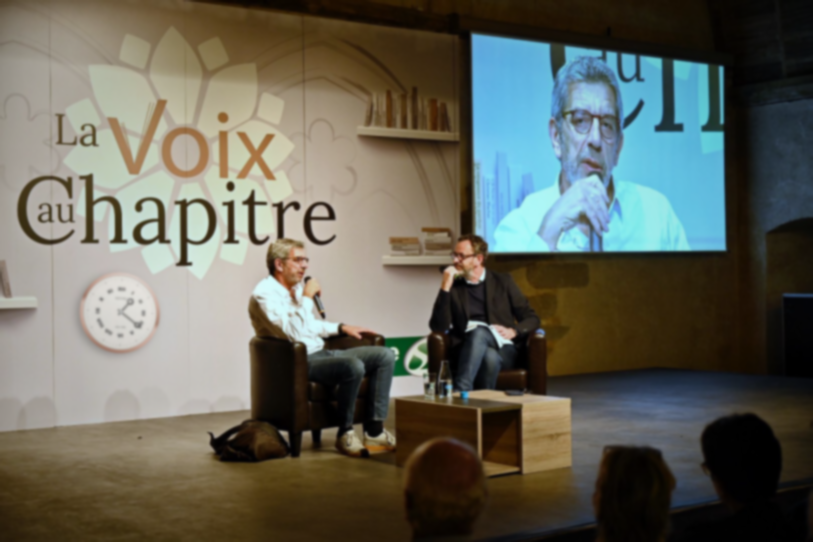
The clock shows **1:21**
